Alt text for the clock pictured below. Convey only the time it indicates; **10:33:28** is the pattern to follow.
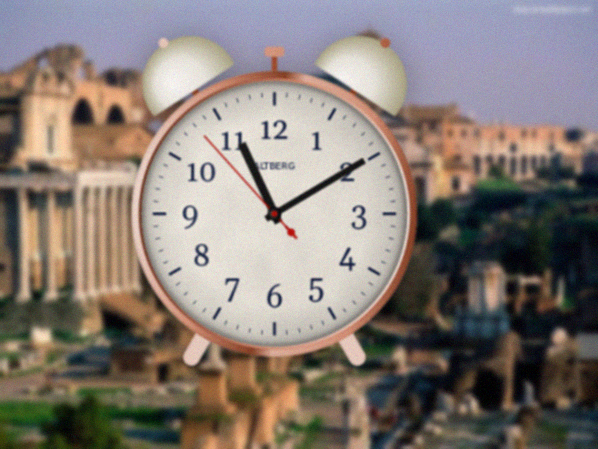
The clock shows **11:09:53**
